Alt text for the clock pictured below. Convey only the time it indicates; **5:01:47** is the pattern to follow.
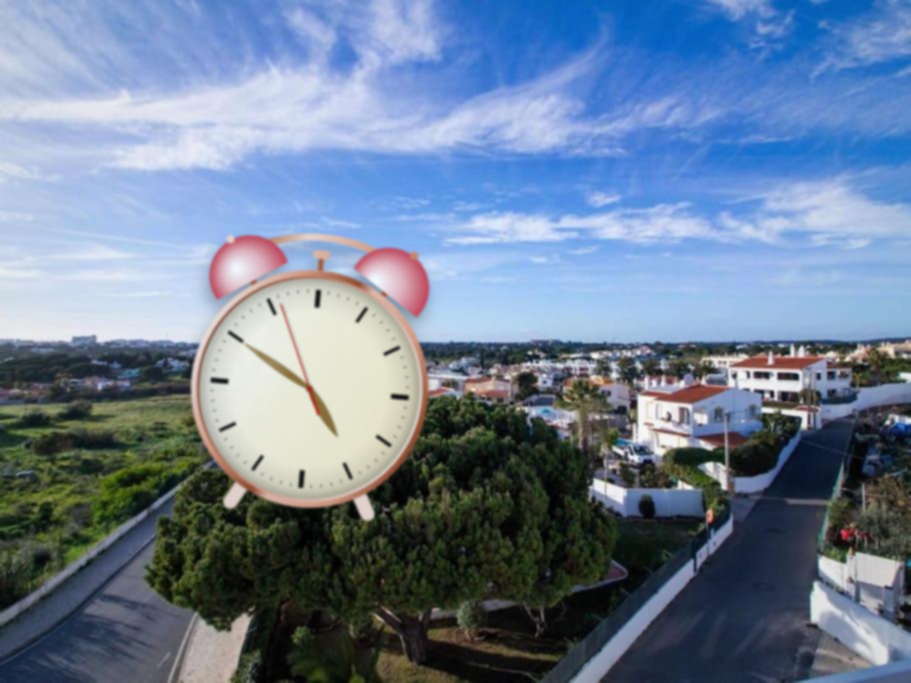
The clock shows **4:49:56**
